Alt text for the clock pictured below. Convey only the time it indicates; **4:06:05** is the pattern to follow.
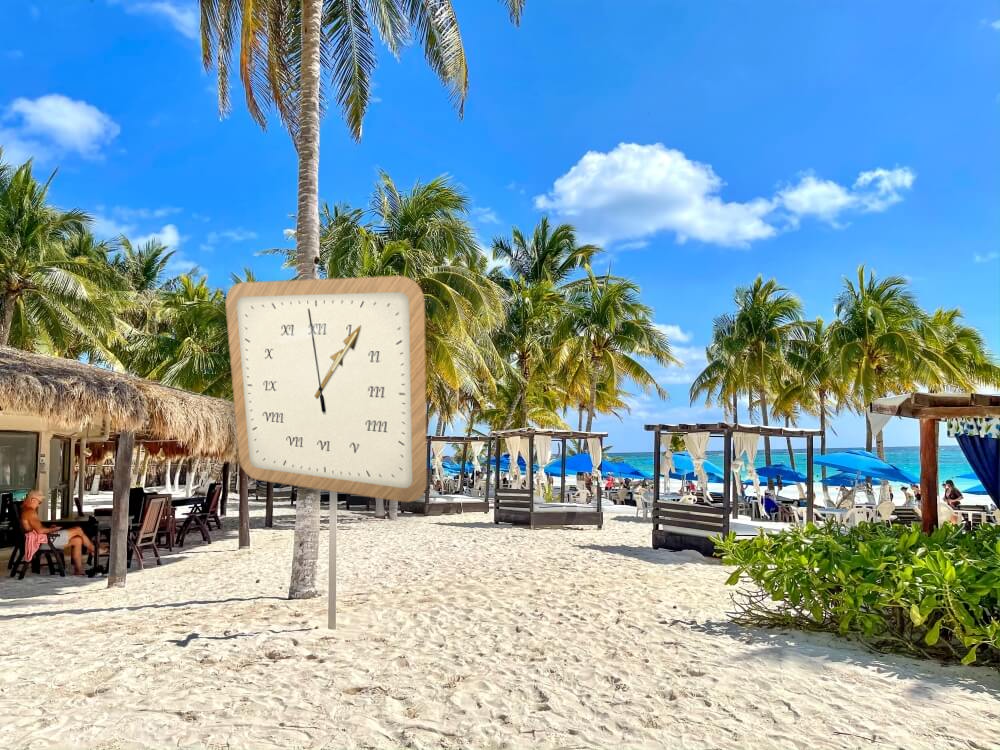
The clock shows **1:05:59**
